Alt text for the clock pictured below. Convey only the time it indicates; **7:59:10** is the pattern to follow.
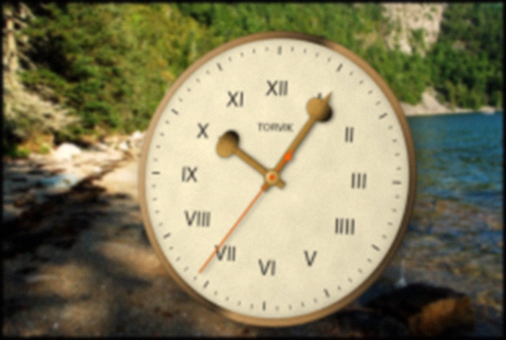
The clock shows **10:05:36**
